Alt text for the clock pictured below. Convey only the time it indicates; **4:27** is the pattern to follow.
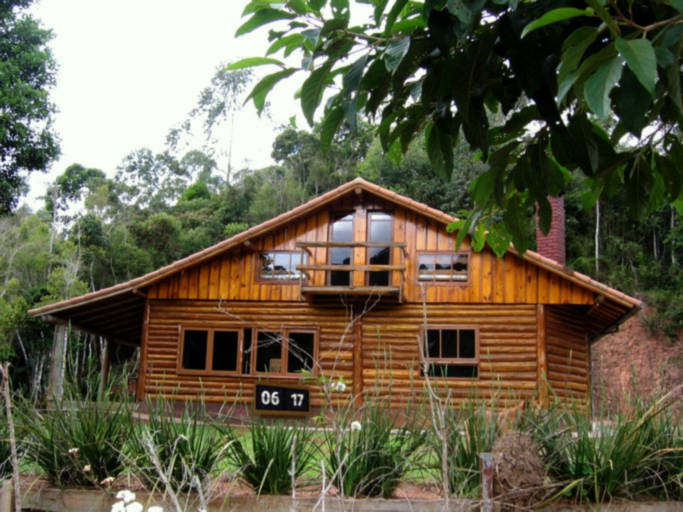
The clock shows **6:17**
